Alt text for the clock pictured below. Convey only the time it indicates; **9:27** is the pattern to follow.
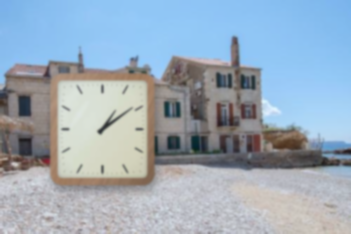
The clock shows **1:09**
